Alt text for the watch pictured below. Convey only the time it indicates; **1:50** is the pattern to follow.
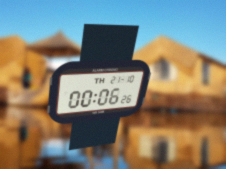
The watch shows **0:06**
